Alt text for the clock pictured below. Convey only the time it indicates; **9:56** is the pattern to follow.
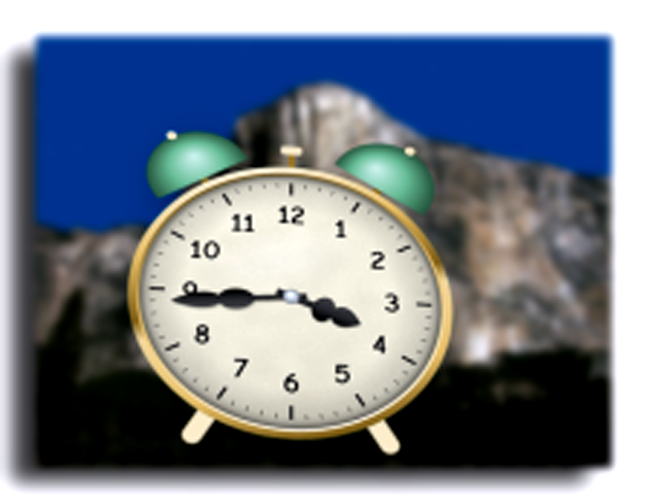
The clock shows **3:44**
